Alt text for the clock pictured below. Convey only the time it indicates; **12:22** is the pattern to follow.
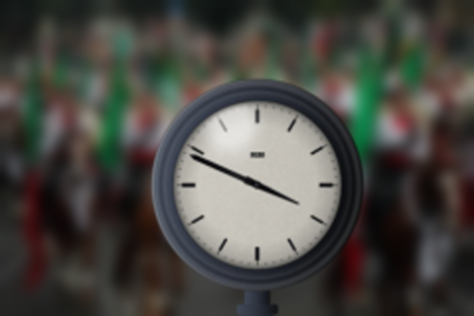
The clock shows **3:49**
